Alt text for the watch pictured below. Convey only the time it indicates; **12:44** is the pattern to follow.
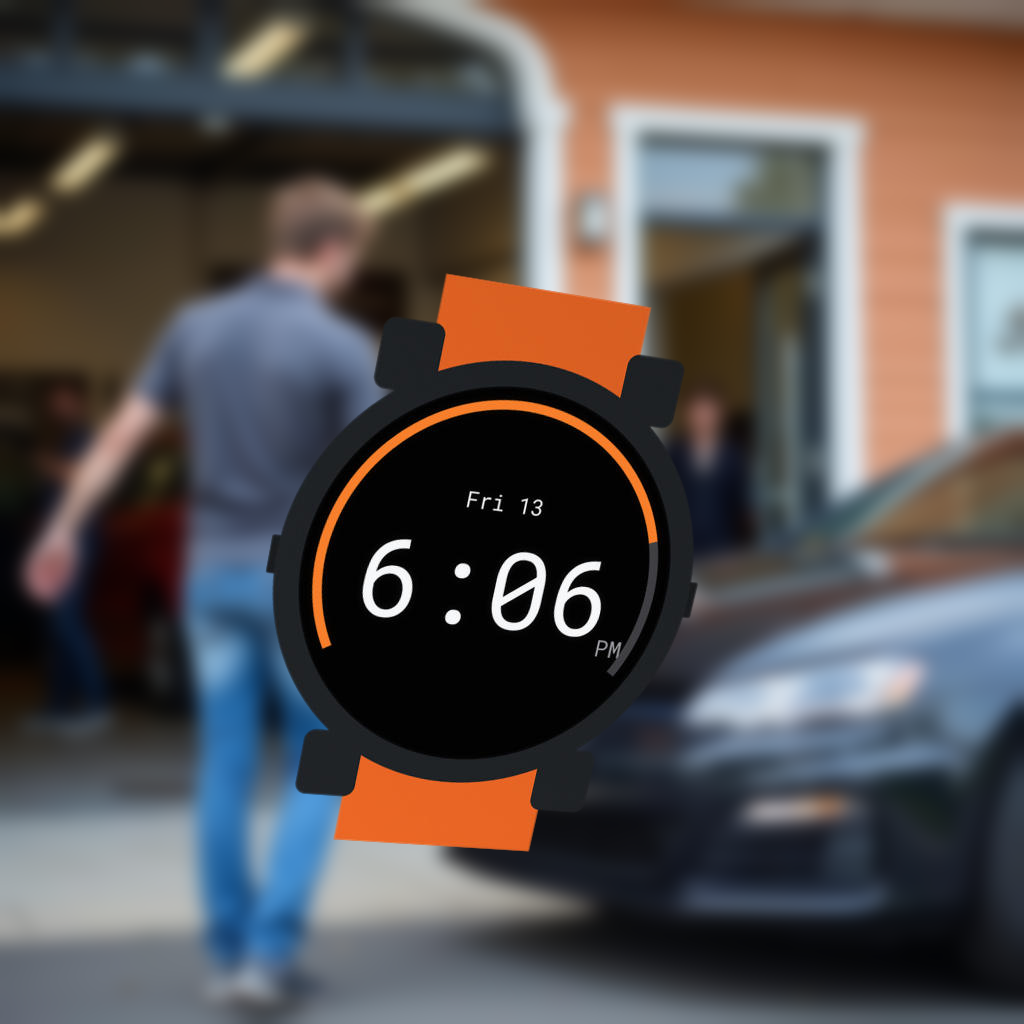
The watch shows **6:06**
